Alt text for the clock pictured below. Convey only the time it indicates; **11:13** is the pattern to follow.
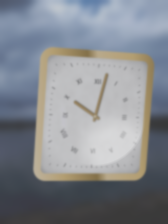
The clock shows **10:02**
